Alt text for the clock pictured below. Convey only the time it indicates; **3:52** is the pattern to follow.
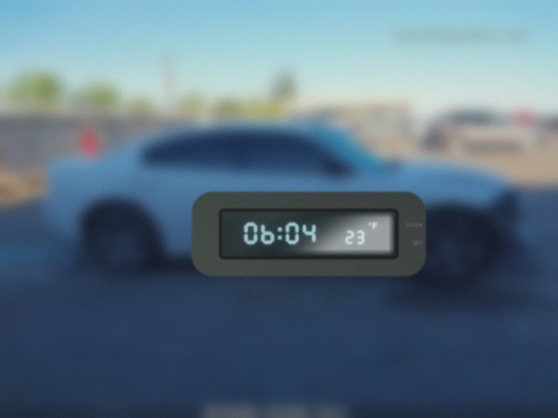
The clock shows **6:04**
